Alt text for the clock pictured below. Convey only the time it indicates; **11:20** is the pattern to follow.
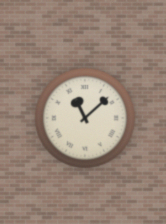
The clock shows **11:08**
